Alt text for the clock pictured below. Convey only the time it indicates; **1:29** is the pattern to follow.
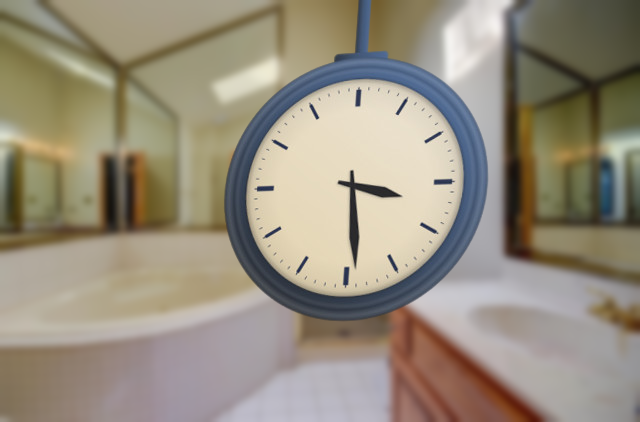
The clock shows **3:29**
